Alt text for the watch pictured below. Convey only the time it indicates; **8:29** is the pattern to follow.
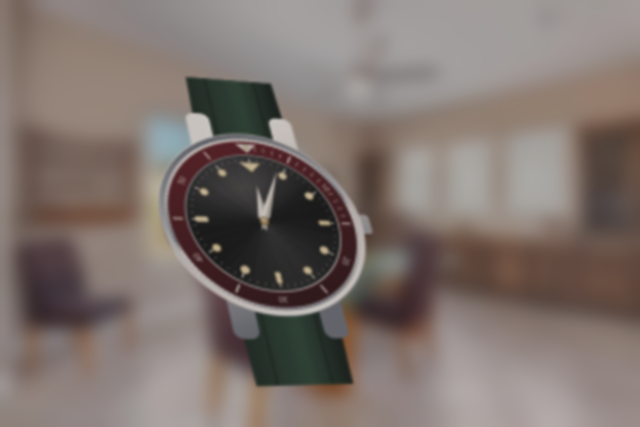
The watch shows **12:04**
